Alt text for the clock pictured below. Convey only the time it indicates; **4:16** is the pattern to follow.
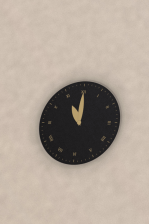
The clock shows **11:00**
